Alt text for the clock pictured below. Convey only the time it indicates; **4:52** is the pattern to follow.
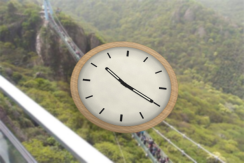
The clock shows **10:20**
